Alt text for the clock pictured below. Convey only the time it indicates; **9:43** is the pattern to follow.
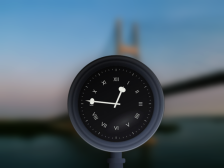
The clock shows **12:46**
